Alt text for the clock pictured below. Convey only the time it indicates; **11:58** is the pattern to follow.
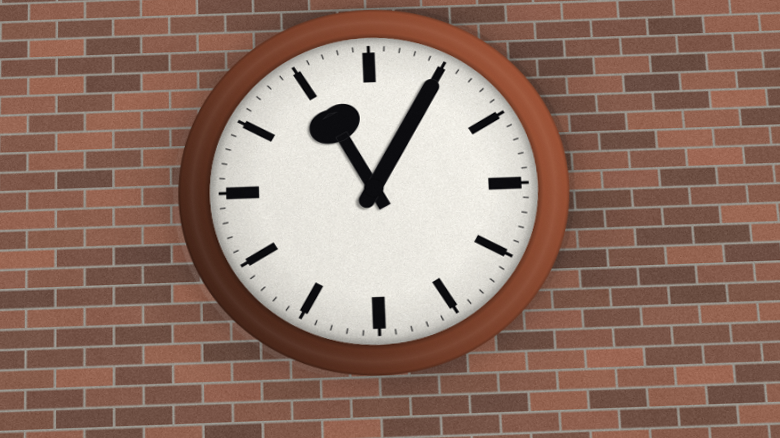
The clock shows **11:05**
